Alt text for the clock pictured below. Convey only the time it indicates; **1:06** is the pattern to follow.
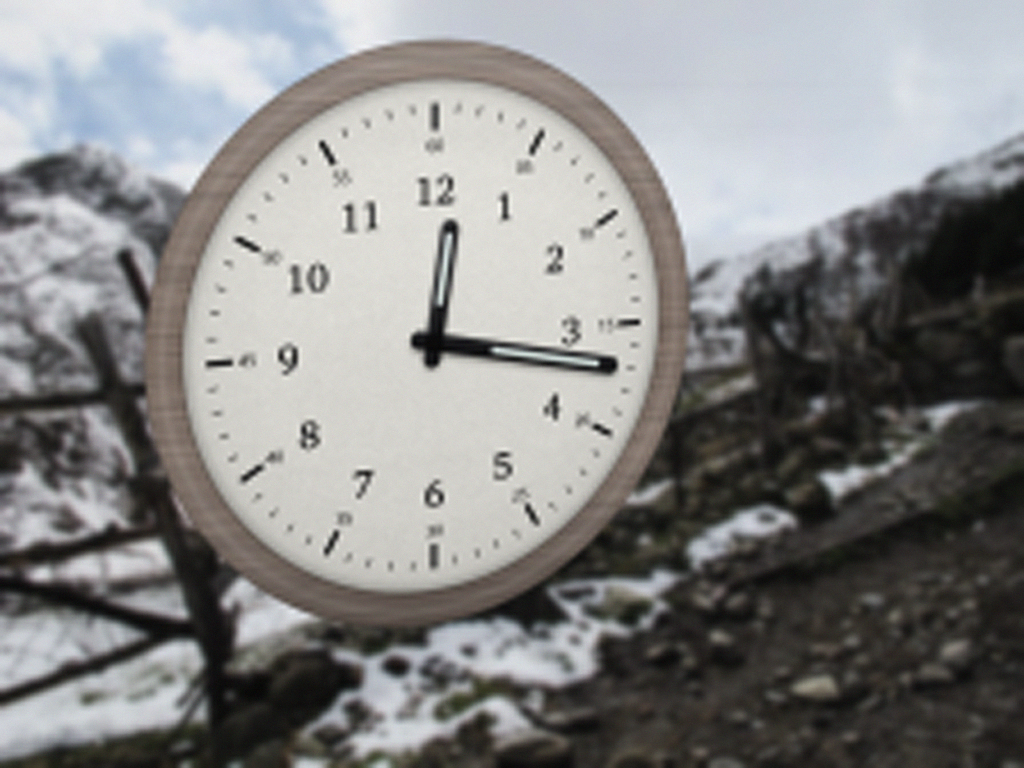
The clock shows **12:17**
